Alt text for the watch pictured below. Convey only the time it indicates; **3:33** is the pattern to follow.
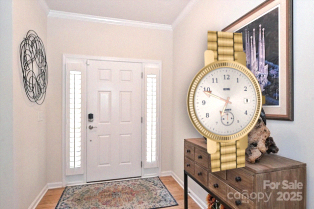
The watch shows **6:49**
